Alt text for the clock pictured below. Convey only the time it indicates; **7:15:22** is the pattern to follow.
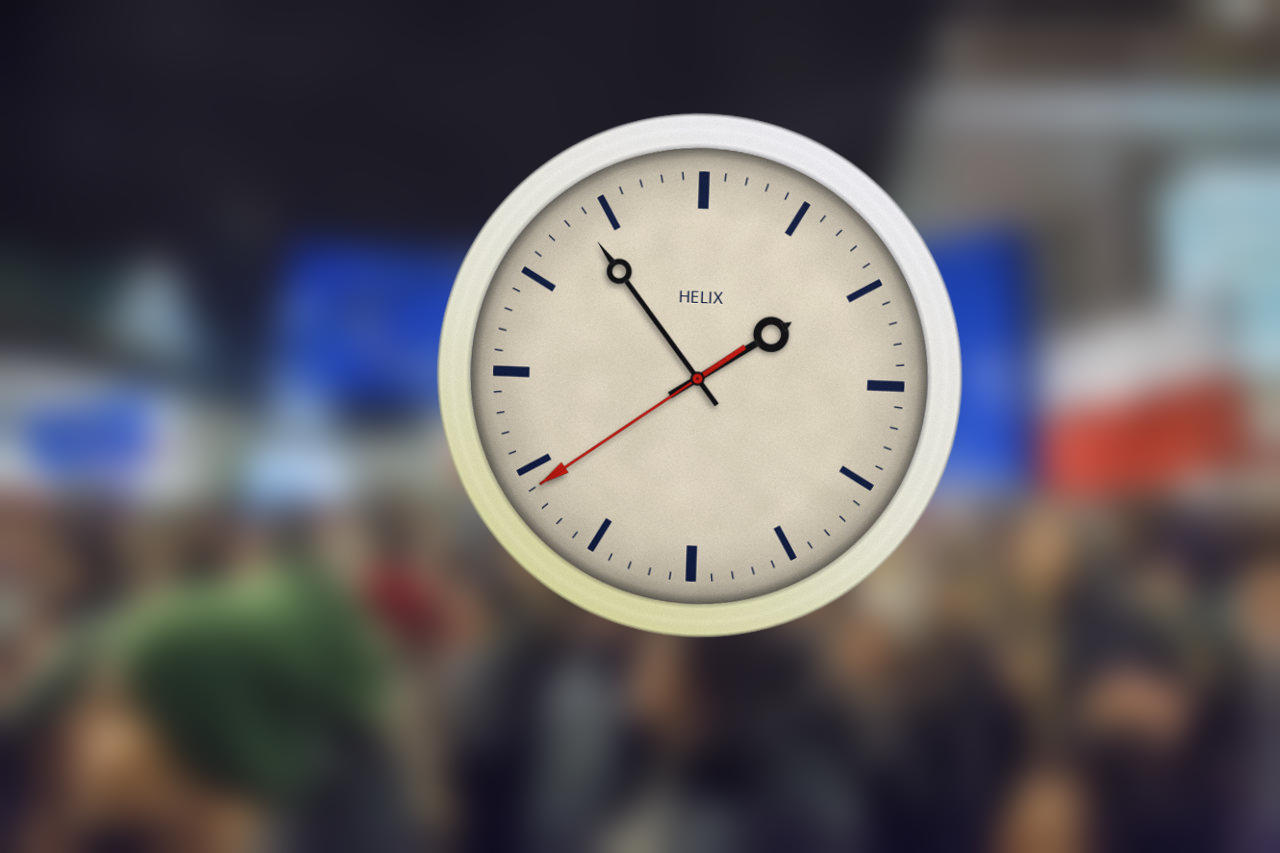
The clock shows **1:53:39**
